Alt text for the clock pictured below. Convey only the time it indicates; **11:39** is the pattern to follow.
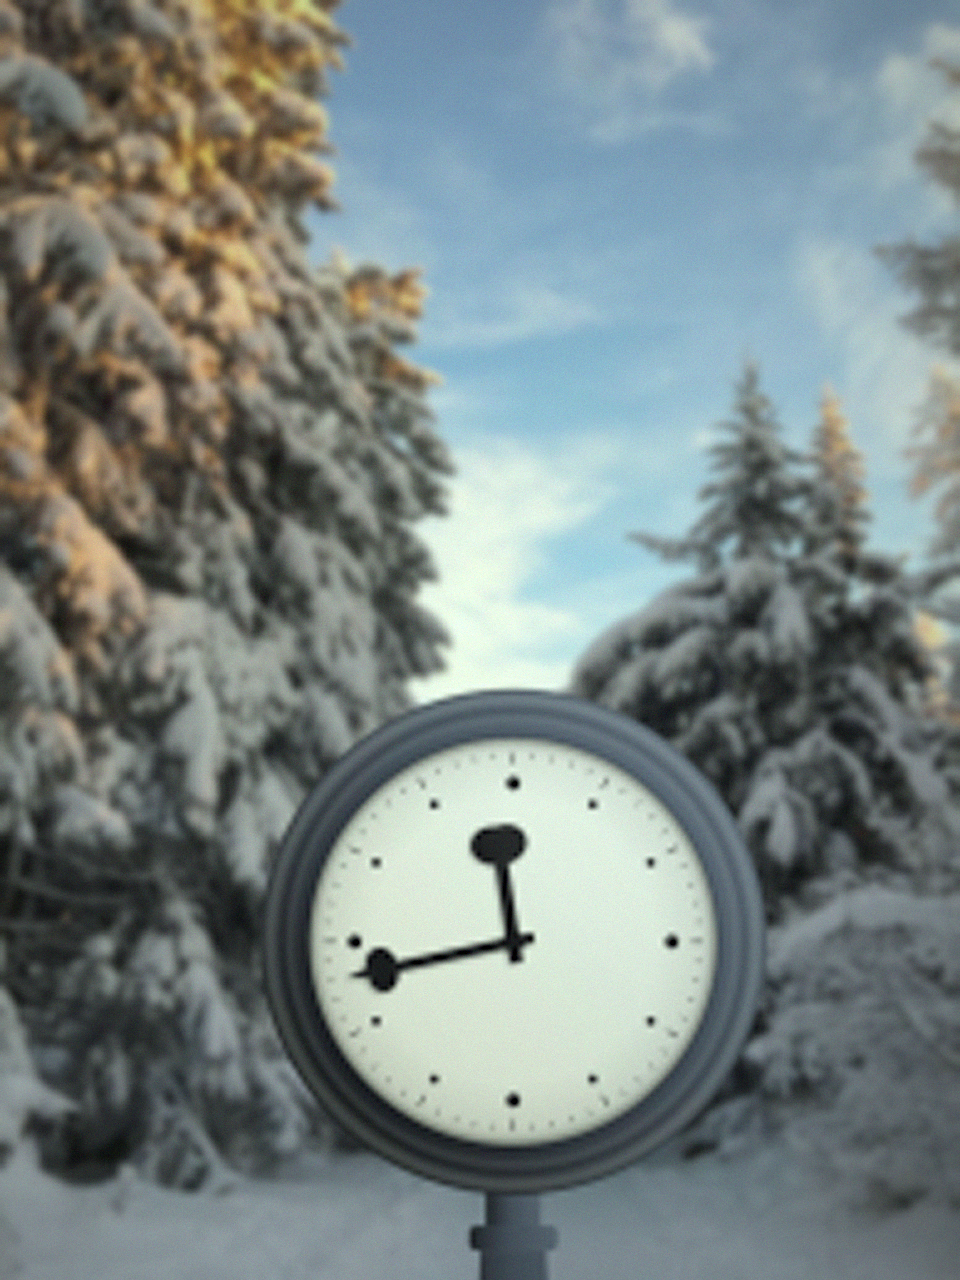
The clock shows **11:43**
